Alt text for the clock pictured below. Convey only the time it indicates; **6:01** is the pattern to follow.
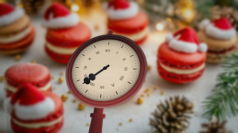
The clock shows **7:38**
